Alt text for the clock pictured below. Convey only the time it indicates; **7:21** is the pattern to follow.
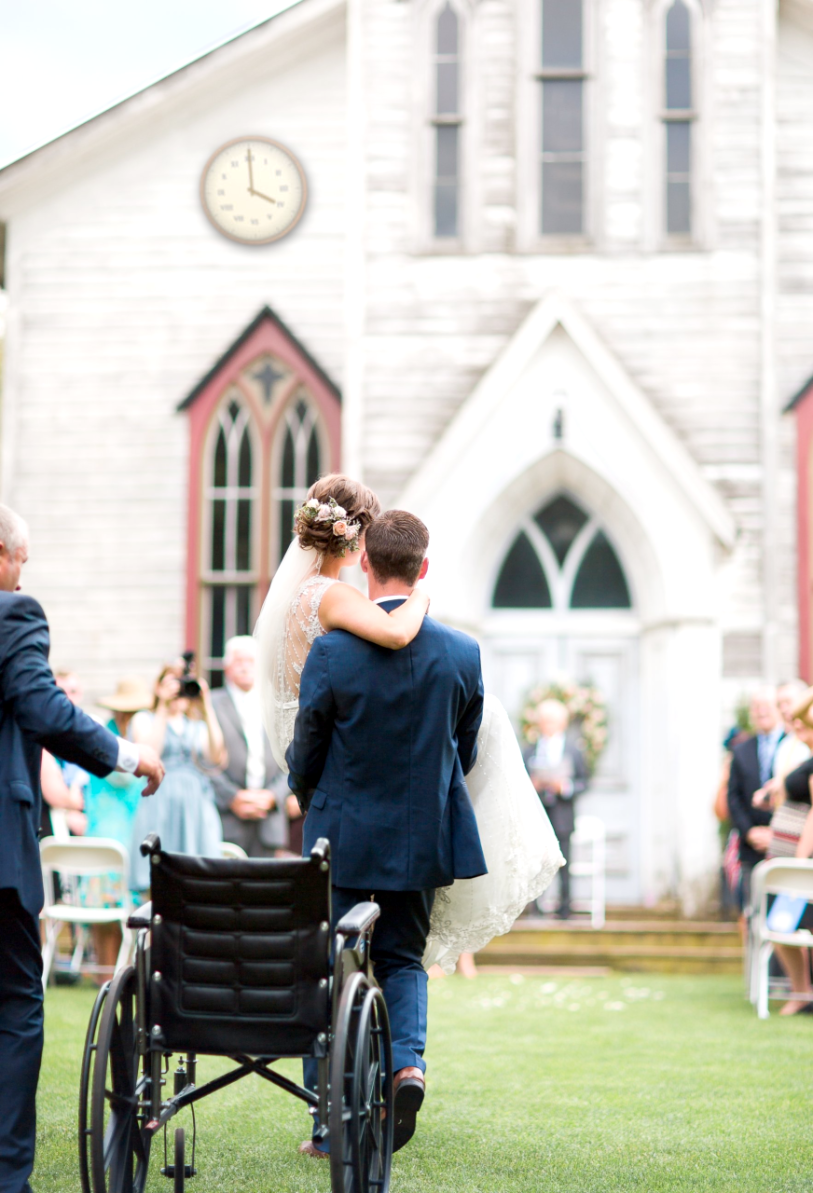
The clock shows **4:00**
